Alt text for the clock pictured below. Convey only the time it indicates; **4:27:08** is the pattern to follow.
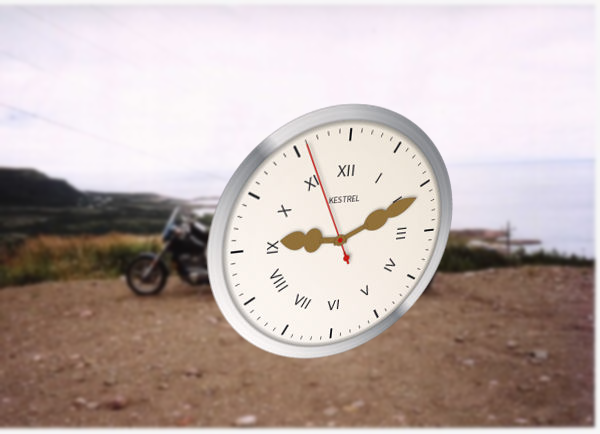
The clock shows **9:10:56**
